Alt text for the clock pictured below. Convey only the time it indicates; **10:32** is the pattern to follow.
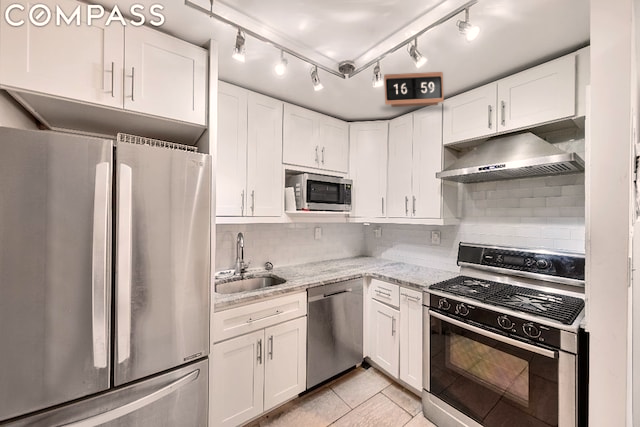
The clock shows **16:59**
